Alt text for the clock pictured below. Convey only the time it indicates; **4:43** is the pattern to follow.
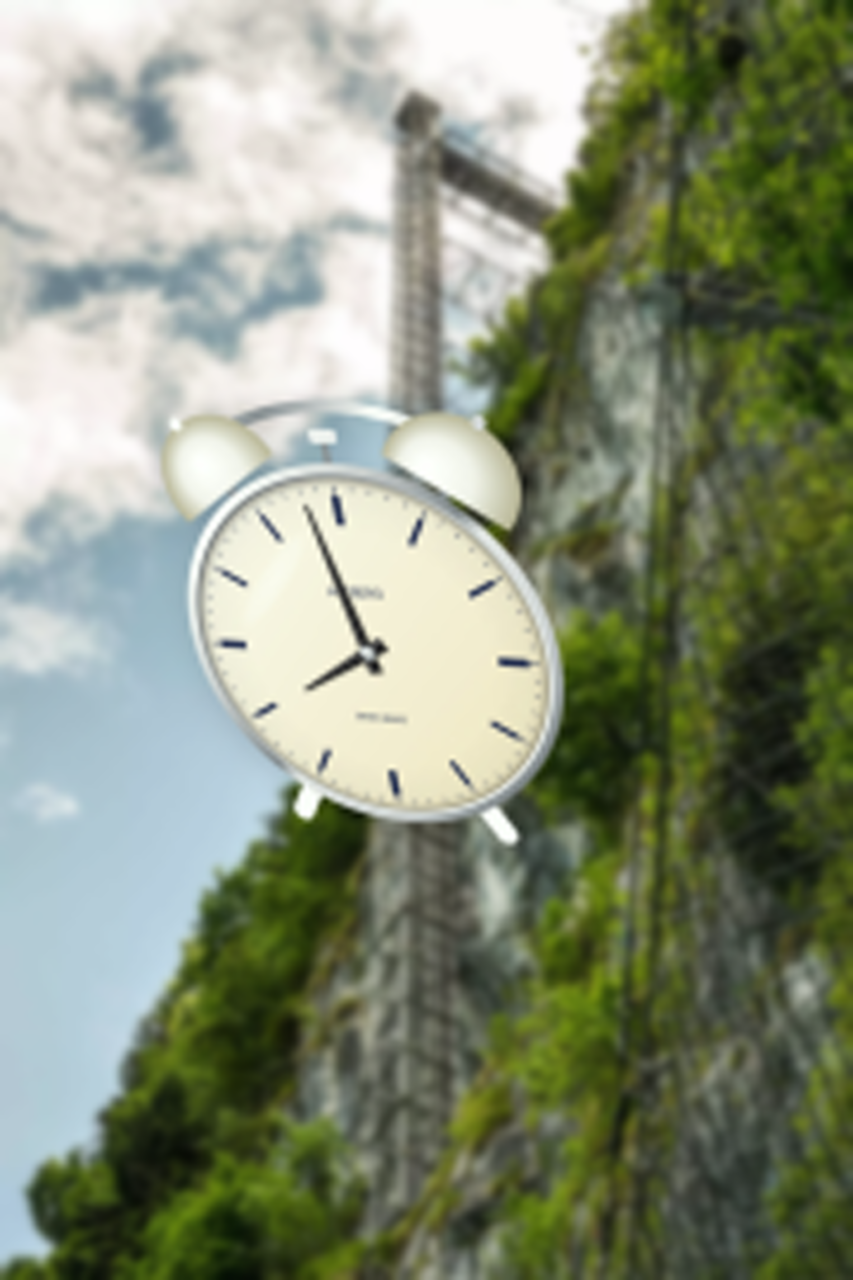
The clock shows **7:58**
